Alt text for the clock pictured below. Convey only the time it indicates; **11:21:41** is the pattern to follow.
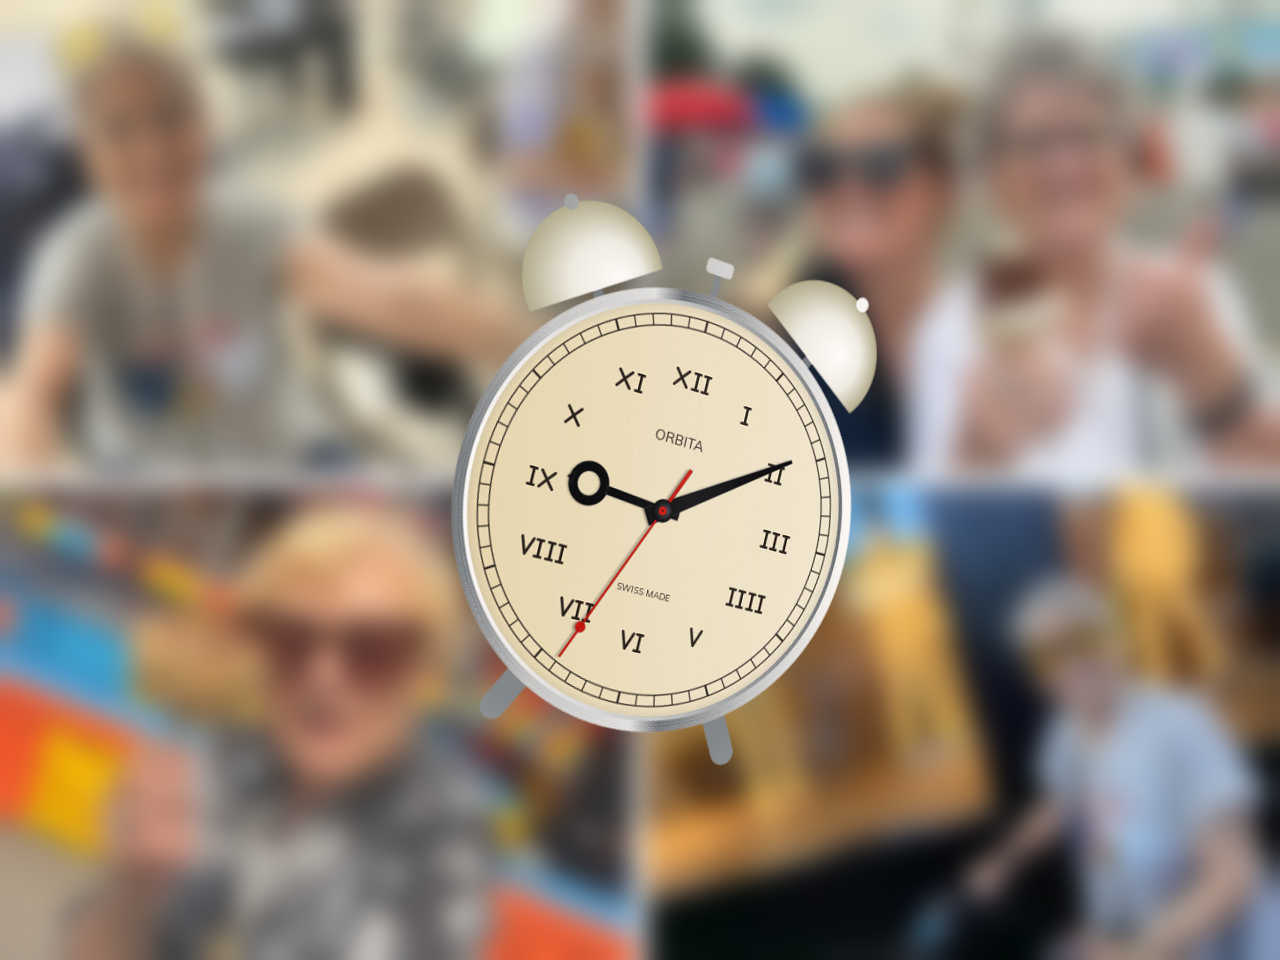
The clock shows **9:09:34**
